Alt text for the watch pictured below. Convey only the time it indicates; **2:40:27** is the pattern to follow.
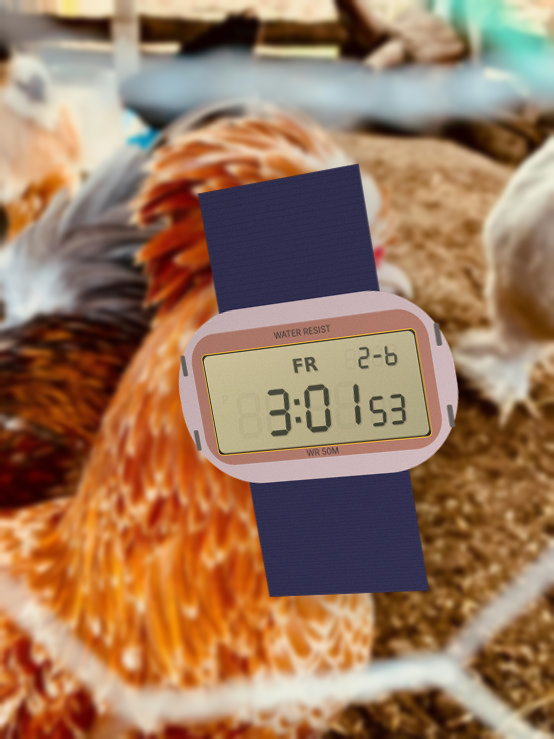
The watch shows **3:01:53**
